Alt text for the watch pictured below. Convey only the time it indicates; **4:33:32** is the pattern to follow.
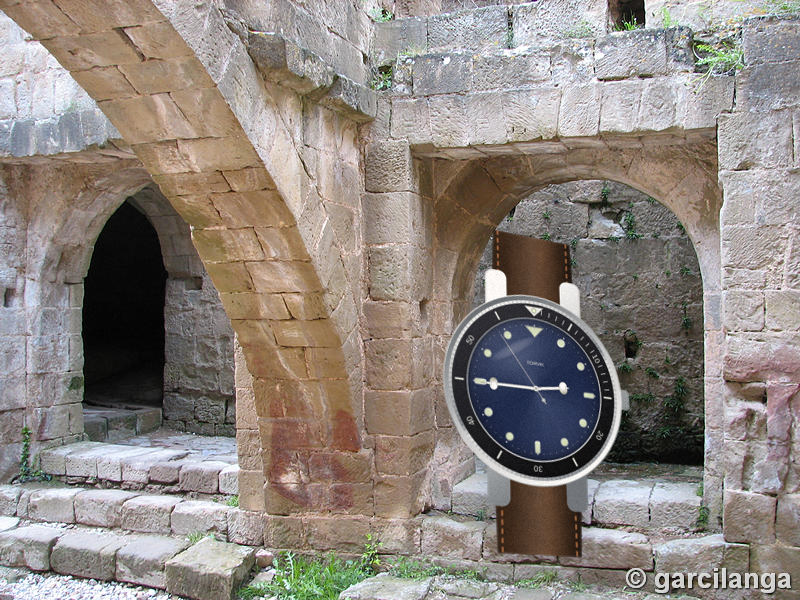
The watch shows **2:44:54**
